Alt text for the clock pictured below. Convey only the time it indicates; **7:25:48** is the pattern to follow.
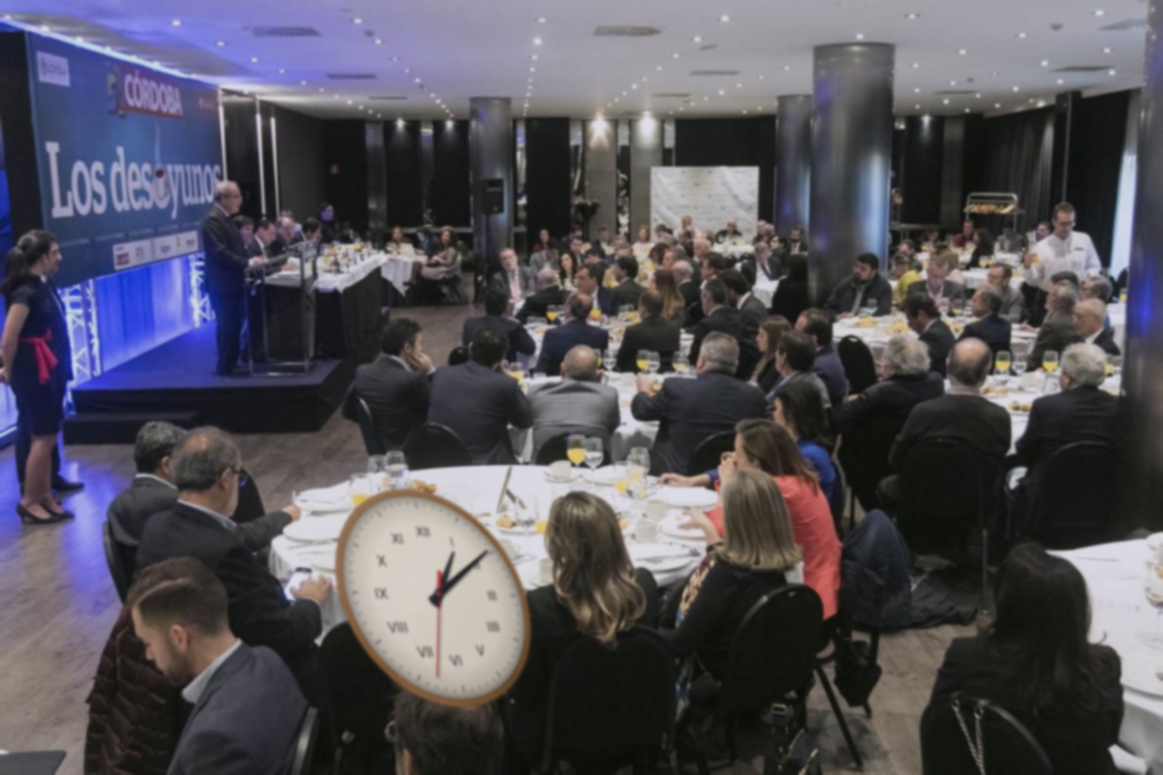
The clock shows **1:09:33**
